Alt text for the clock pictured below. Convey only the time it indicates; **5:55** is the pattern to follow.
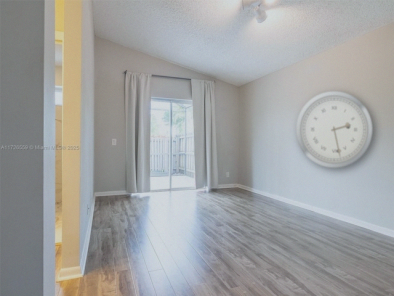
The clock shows **2:28**
